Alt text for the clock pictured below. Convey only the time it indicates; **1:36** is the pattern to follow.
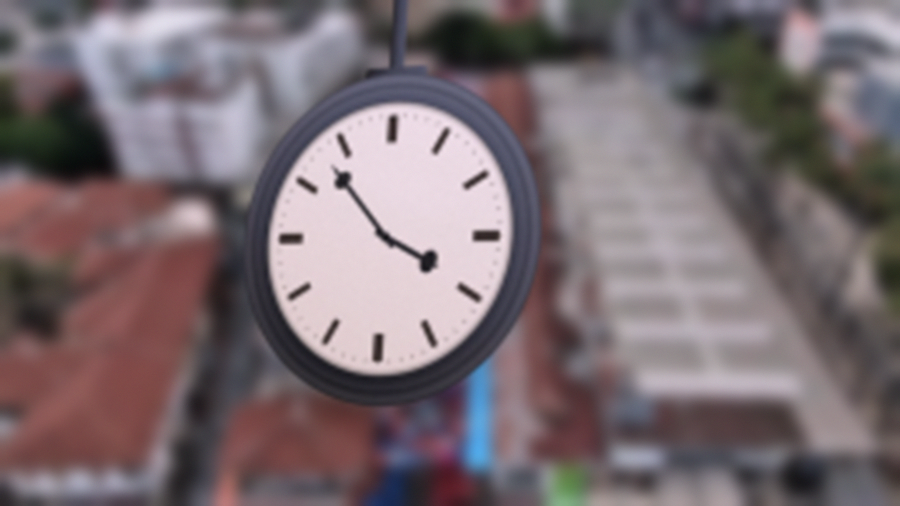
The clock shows **3:53**
